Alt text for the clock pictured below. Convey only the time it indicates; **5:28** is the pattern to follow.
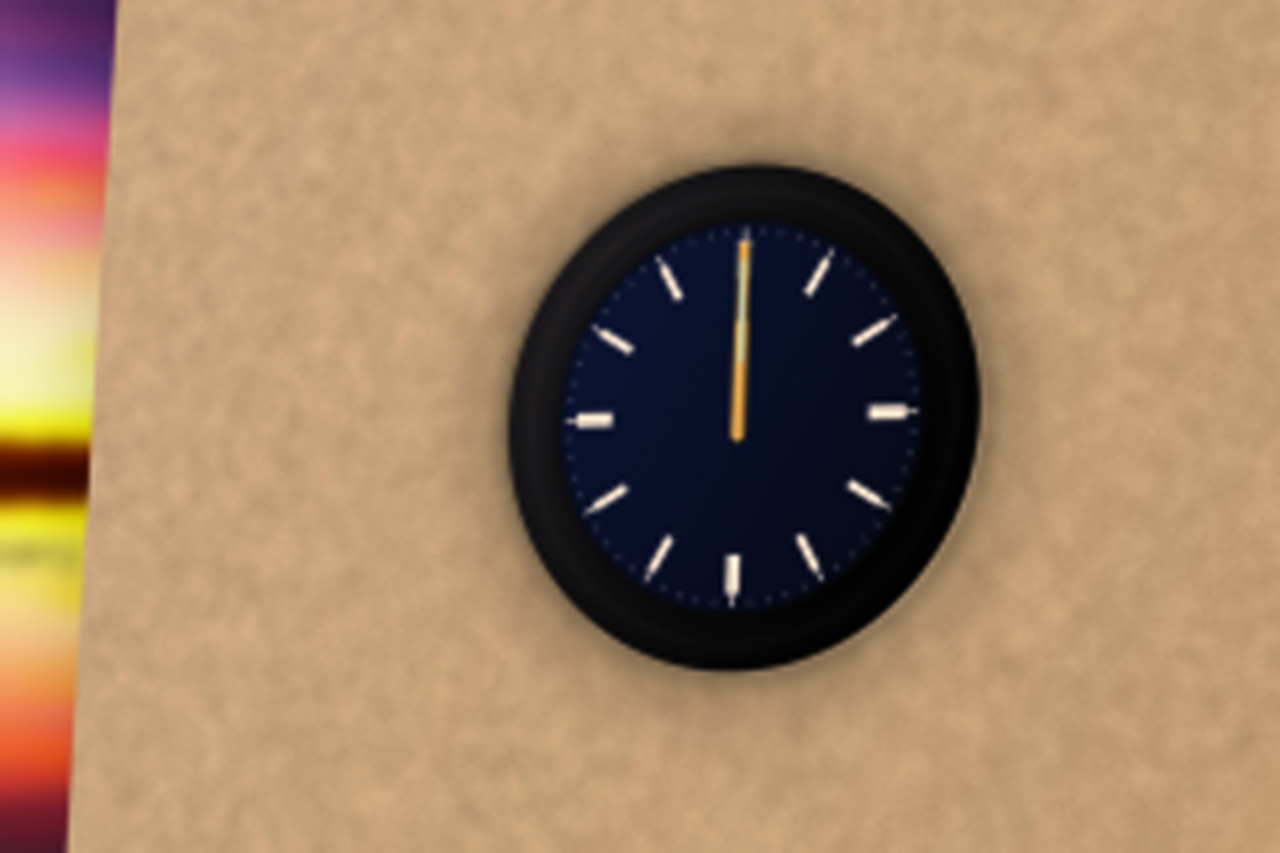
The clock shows **12:00**
